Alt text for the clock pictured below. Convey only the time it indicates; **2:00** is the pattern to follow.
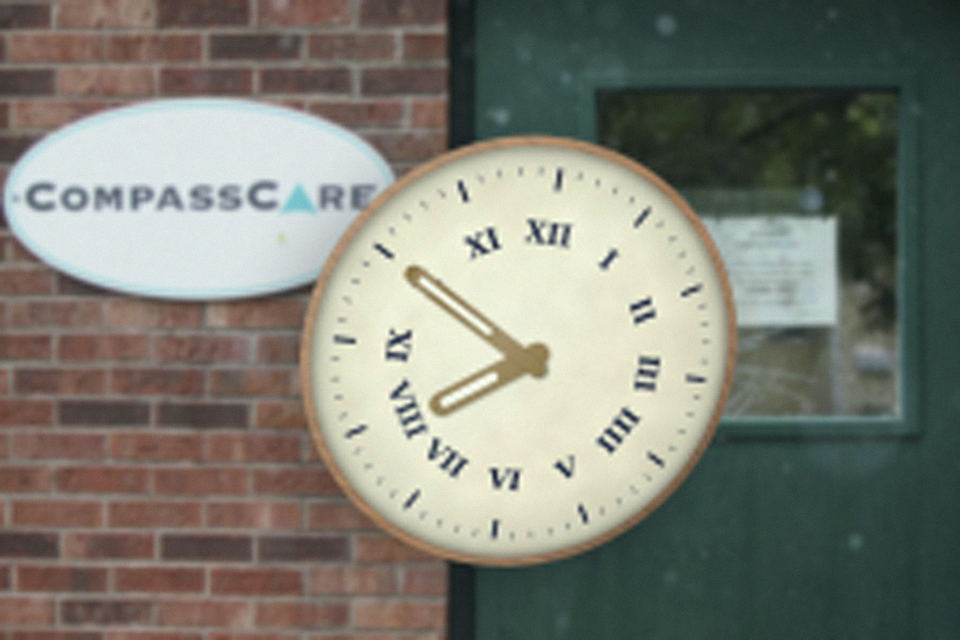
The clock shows **7:50**
